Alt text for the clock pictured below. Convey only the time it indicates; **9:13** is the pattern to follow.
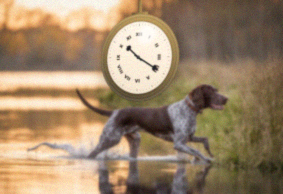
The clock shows **10:20**
